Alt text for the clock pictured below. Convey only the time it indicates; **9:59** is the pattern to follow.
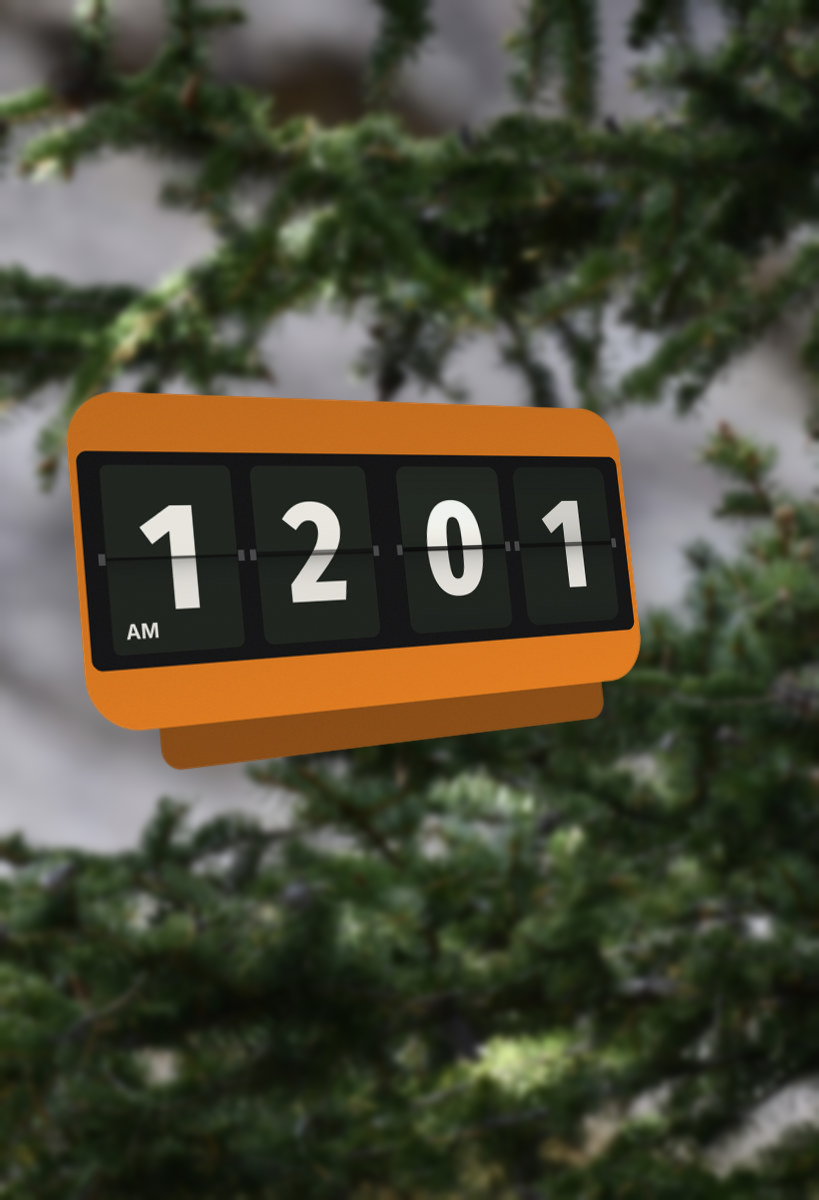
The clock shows **12:01**
